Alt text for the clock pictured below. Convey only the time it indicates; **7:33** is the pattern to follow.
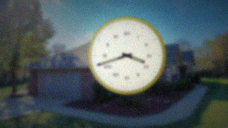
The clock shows **3:42**
